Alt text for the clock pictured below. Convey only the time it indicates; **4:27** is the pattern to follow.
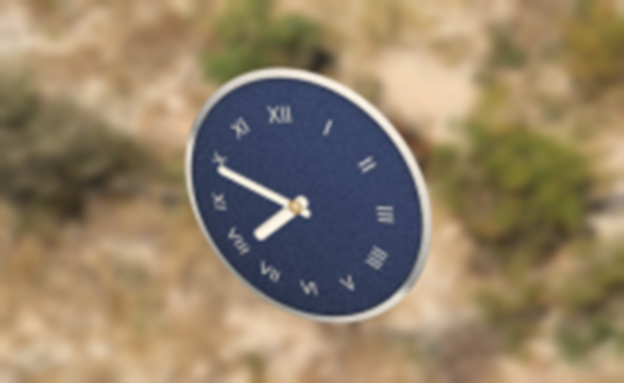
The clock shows **7:49**
